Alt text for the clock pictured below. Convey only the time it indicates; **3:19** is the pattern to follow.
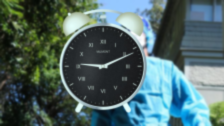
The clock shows **9:11**
